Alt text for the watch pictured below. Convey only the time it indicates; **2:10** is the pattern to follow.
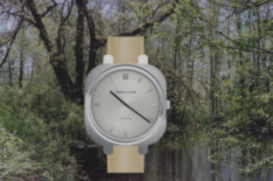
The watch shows **10:21**
